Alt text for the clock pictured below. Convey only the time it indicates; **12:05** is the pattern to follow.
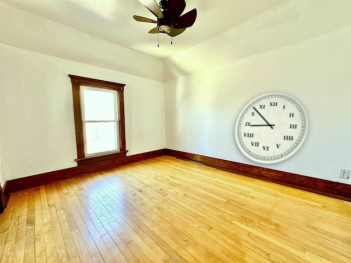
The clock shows **8:52**
